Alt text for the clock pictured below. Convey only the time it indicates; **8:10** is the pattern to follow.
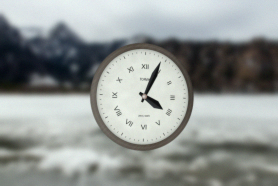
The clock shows **4:04**
